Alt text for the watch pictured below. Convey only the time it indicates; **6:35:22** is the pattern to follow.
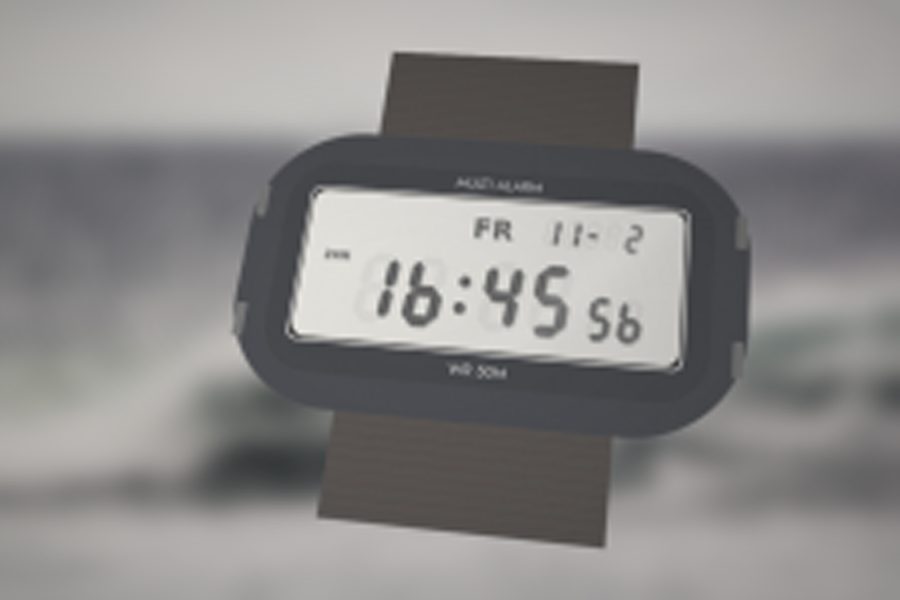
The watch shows **16:45:56**
